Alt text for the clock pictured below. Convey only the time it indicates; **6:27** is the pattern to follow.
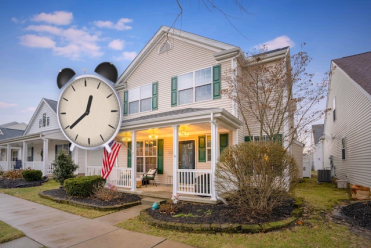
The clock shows **12:39**
